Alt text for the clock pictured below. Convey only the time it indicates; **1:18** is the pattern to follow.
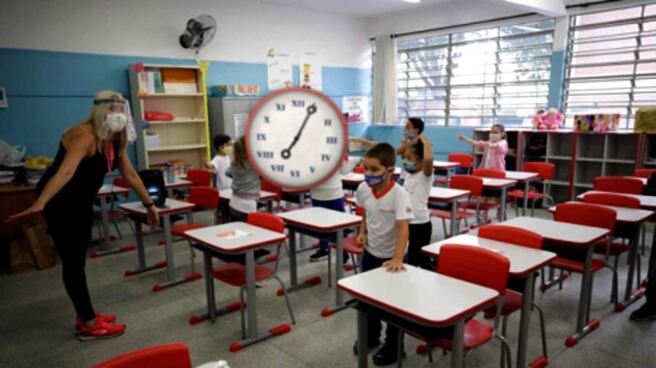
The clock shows **7:04**
